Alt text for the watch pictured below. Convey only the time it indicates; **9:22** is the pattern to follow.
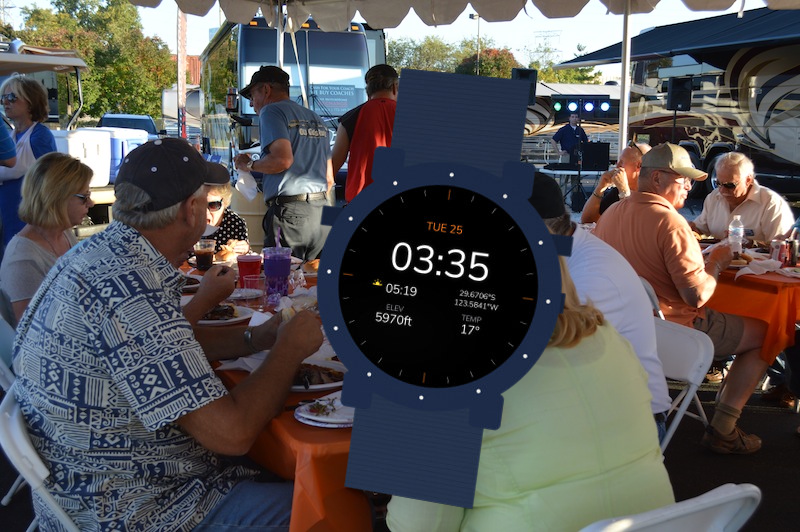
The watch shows **3:35**
